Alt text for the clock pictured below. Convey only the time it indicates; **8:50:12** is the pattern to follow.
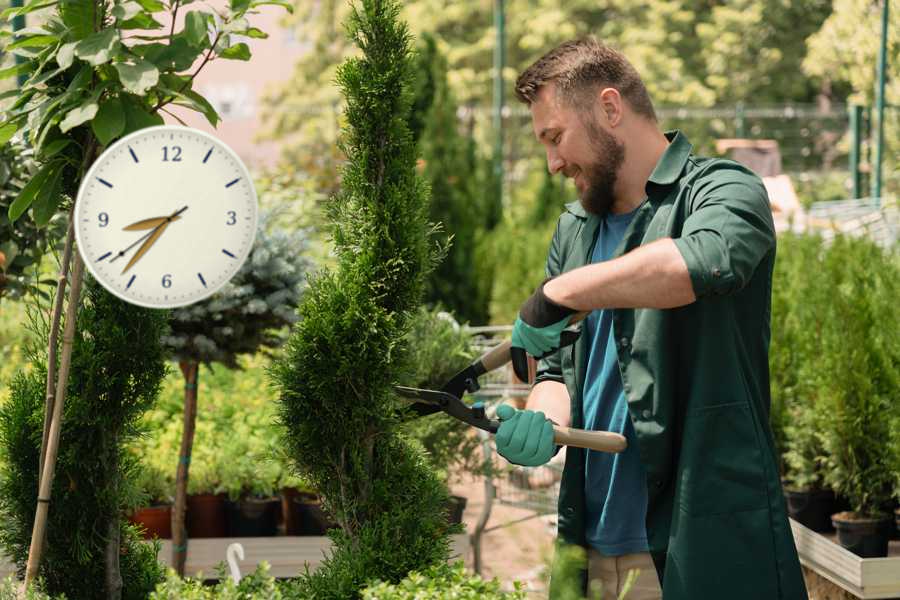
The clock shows **8:36:39**
